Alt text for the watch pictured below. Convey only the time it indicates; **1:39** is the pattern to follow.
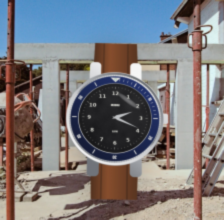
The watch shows **2:19**
